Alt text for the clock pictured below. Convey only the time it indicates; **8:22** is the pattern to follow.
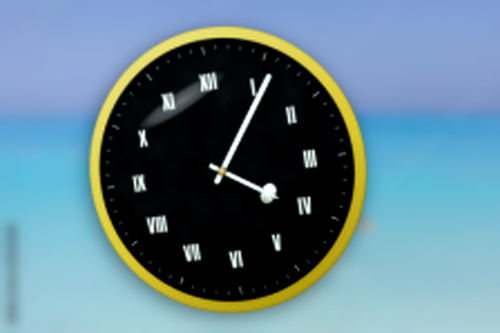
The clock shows **4:06**
